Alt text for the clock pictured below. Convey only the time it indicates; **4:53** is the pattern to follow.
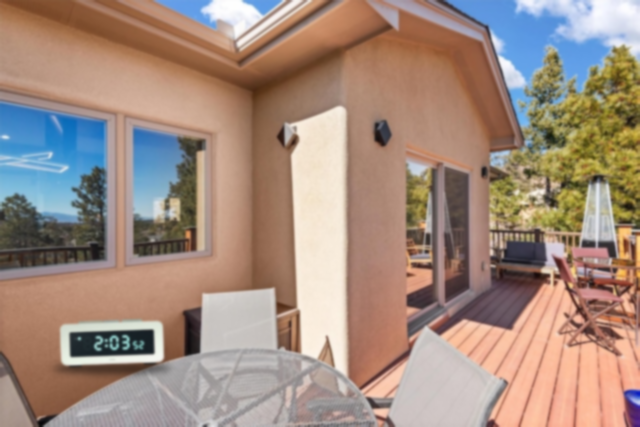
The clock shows **2:03**
